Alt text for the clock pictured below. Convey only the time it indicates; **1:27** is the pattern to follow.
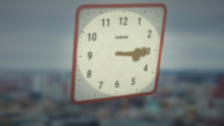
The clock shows **3:15**
